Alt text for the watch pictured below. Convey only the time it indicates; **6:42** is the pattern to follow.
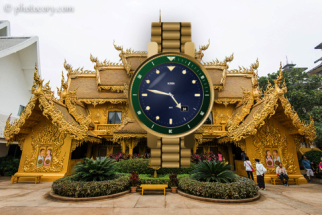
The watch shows **4:47**
